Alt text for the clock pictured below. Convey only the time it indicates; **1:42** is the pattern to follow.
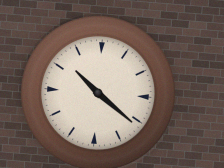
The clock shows **10:21**
